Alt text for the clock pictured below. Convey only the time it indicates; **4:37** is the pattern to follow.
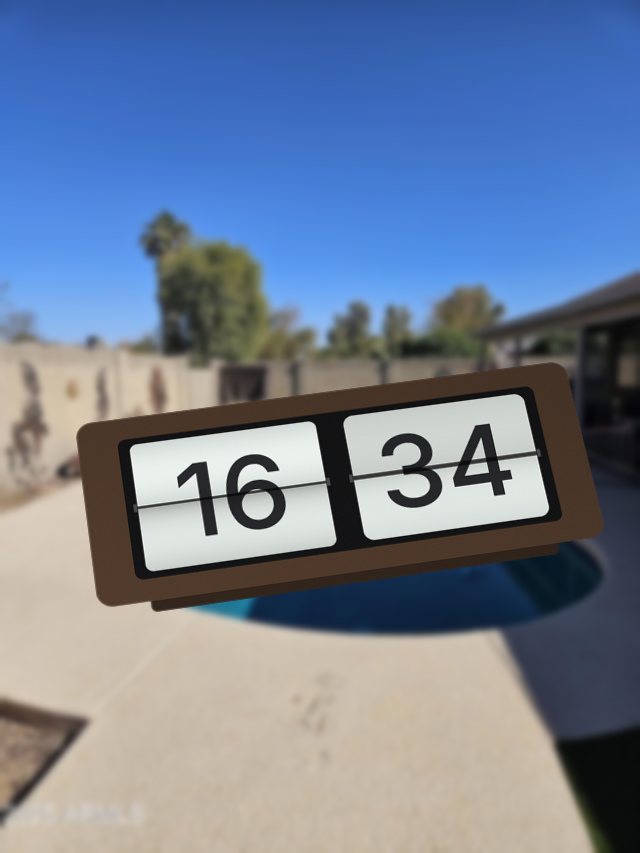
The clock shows **16:34**
